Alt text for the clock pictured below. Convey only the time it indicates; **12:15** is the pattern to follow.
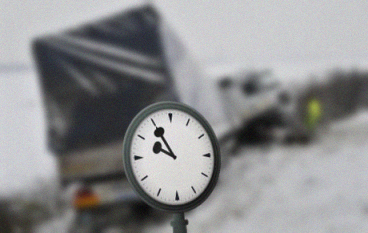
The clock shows **9:55**
